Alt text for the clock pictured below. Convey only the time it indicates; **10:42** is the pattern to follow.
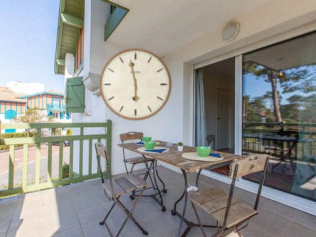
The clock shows **5:58**
